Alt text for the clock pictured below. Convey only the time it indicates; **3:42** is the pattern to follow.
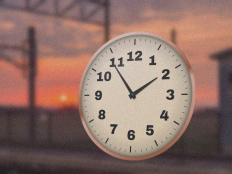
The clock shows **1:54**
